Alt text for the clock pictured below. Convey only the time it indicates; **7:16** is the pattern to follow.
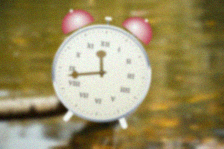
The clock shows **11:43**
